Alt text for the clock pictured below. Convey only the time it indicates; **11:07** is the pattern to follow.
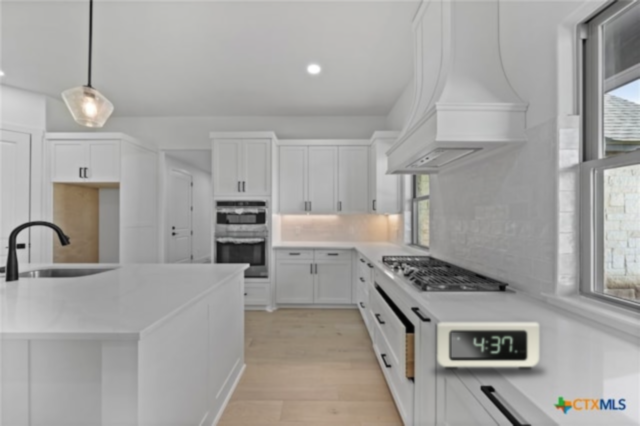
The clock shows **4:37**
